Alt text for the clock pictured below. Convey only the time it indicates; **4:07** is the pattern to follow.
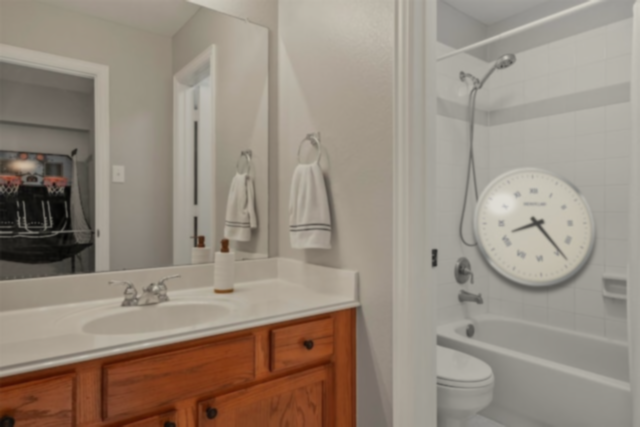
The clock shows **8:24**
